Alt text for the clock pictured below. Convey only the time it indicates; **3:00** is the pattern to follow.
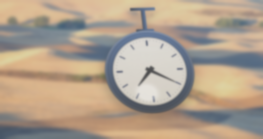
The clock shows **7:20**
